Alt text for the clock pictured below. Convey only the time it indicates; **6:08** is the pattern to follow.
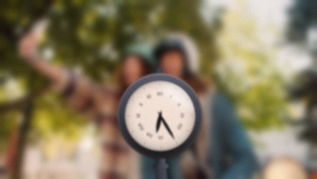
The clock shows **6:25**
